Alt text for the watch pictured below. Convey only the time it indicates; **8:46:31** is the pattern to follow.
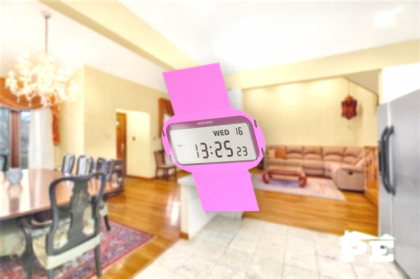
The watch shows **13:25:23**
